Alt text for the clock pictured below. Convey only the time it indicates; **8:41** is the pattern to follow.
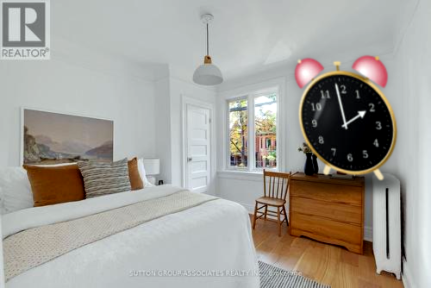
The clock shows **1:59**
